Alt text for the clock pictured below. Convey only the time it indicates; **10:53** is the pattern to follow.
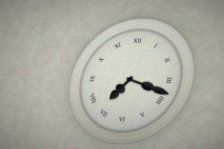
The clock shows **7:18**
